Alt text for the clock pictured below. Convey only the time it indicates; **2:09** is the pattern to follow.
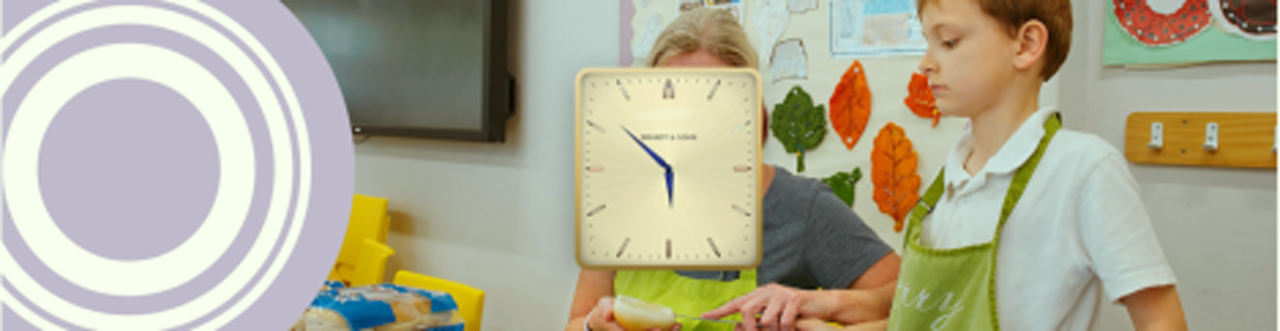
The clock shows **5:52**
